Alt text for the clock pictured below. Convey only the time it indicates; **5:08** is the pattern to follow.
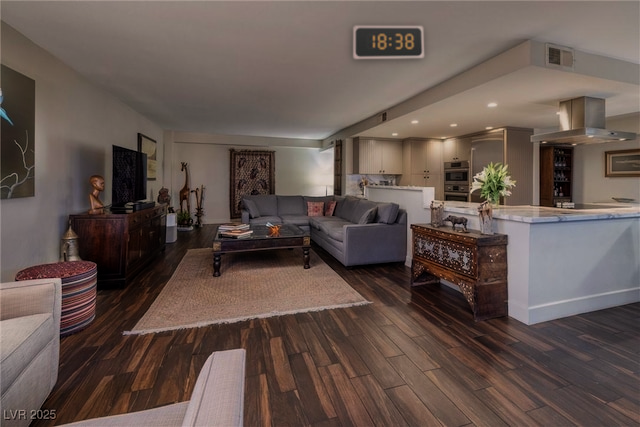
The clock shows **18:38**
